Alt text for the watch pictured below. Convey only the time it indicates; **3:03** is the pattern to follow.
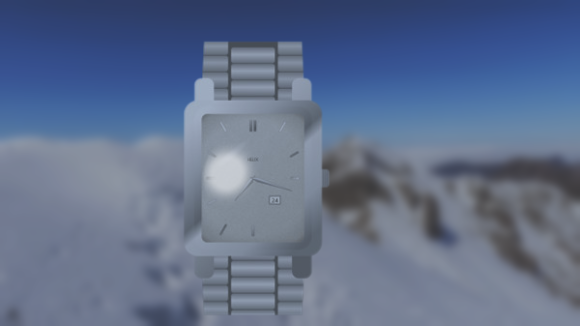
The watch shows **7:18**
